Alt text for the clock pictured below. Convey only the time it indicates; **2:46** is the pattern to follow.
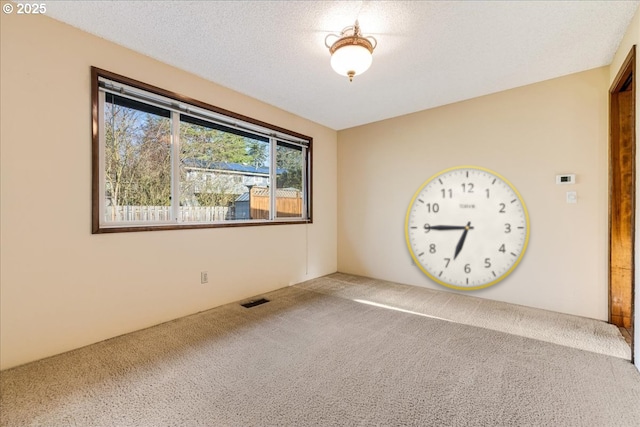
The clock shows **6:45**
